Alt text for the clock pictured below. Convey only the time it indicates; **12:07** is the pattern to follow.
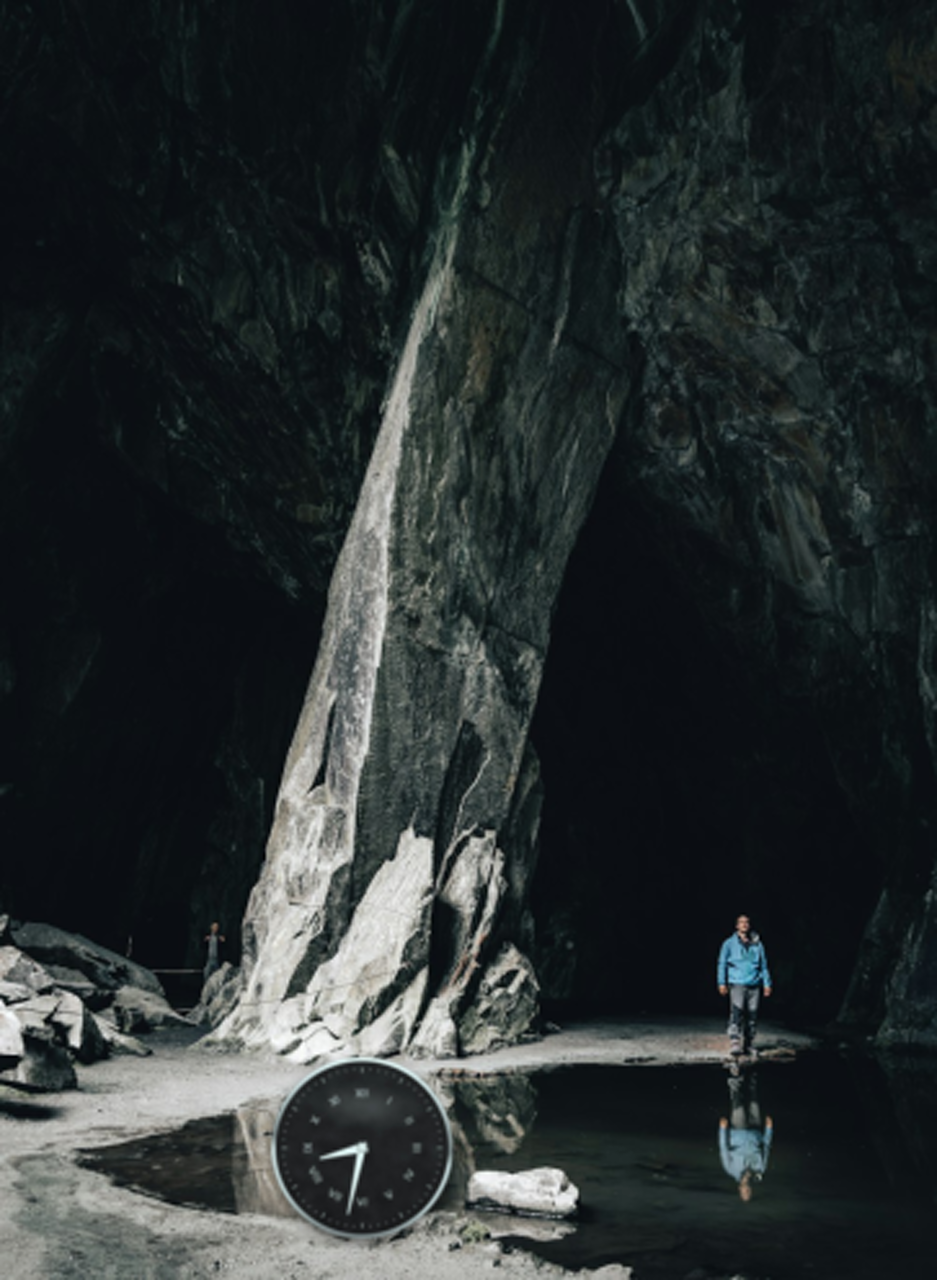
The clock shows **8:32**
